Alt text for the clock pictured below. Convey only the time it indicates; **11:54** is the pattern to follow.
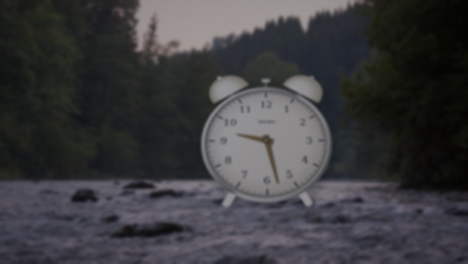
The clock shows **9:28**
